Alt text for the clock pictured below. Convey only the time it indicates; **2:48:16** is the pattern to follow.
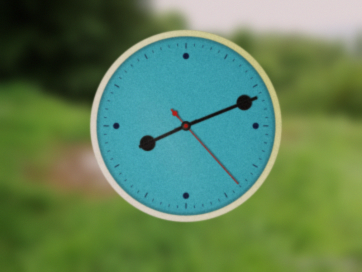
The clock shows **8:11:23**
